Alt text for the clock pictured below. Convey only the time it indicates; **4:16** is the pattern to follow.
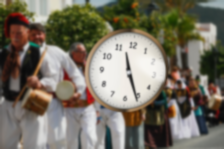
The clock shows **11:26**
